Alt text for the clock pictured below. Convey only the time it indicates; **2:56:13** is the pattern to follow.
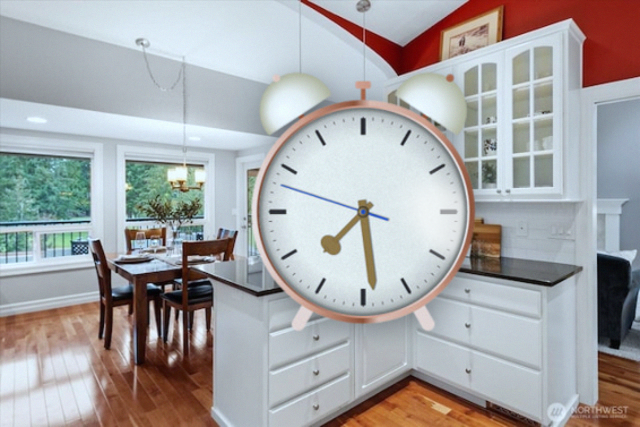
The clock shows **7:28:48**
